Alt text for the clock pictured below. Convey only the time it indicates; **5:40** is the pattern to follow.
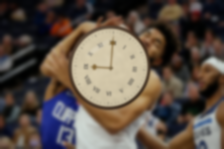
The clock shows **9:00**
